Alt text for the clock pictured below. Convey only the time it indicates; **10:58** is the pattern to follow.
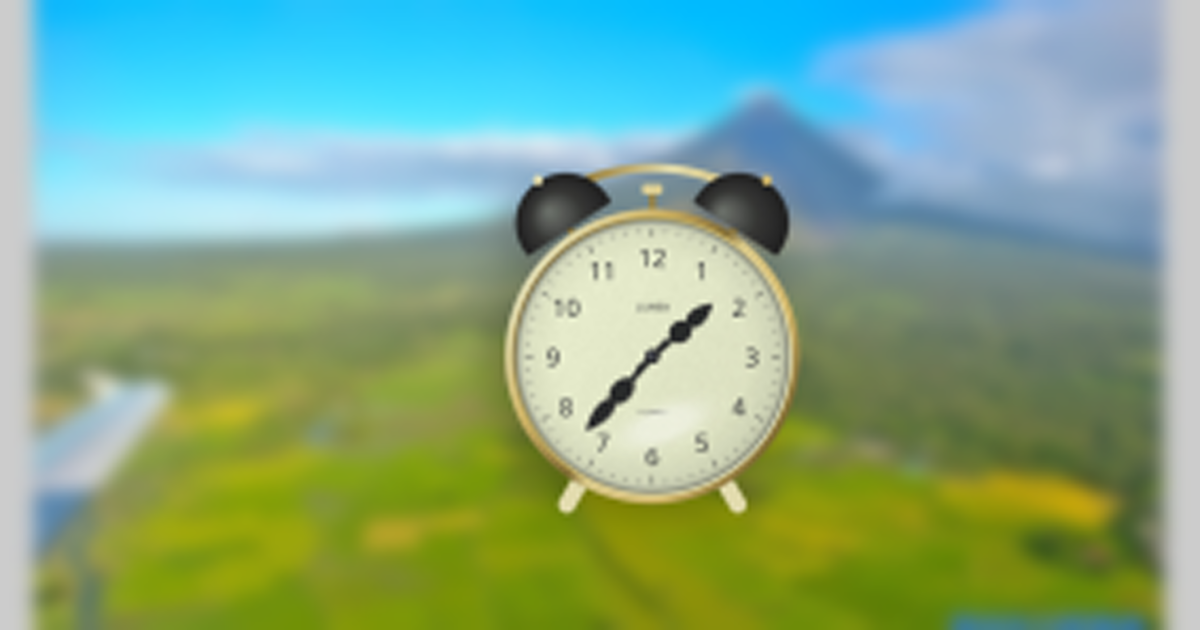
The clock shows **1:37**
